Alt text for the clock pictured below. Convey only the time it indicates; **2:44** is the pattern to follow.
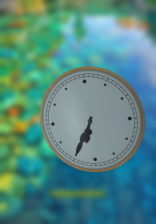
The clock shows **6:35**
